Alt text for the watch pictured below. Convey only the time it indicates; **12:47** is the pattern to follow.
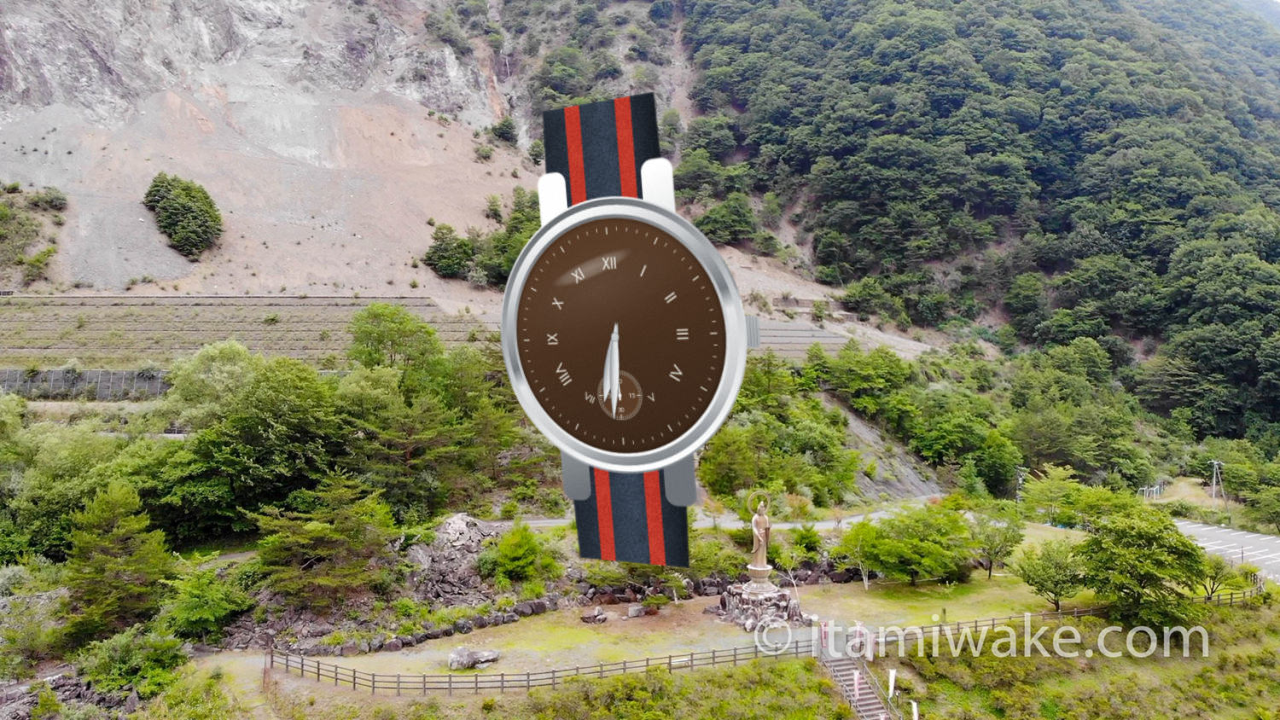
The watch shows **6:31**
